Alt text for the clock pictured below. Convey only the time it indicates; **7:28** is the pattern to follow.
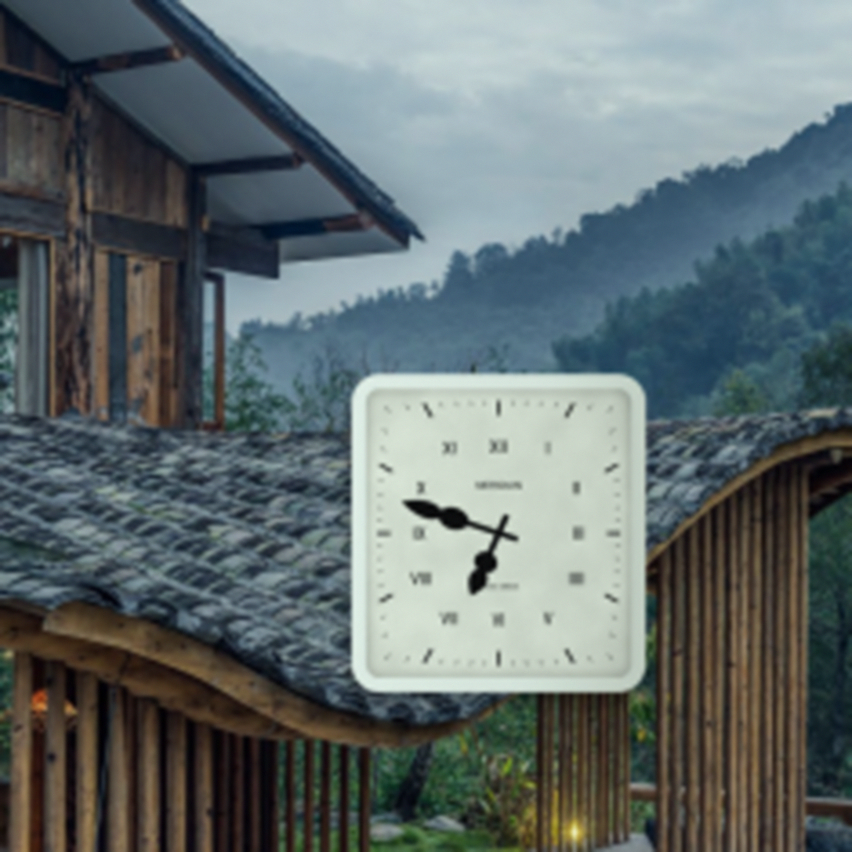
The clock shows **6:48**
